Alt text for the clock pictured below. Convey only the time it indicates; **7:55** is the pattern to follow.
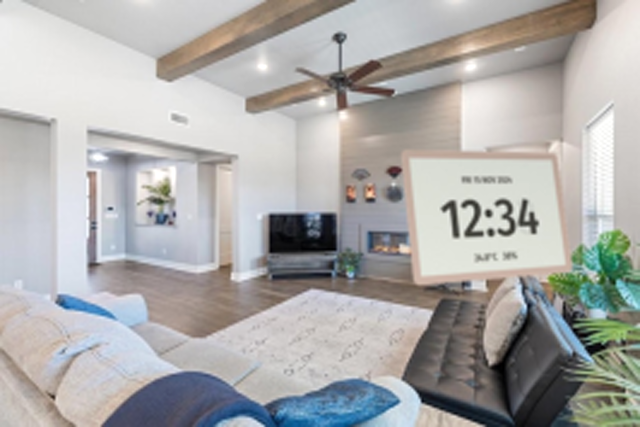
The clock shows **12:34**
